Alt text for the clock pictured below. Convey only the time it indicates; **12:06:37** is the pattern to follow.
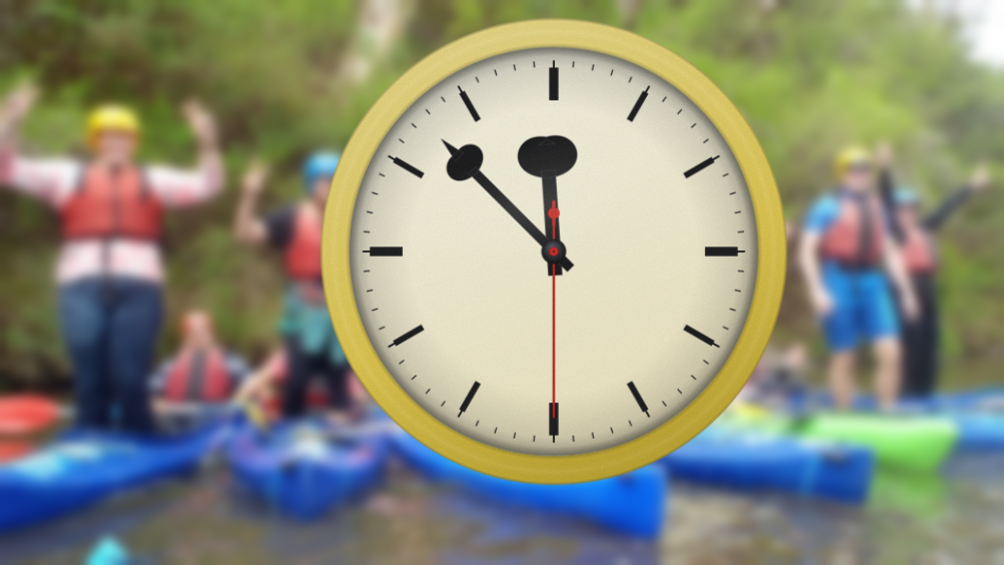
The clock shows **11:52:30**
